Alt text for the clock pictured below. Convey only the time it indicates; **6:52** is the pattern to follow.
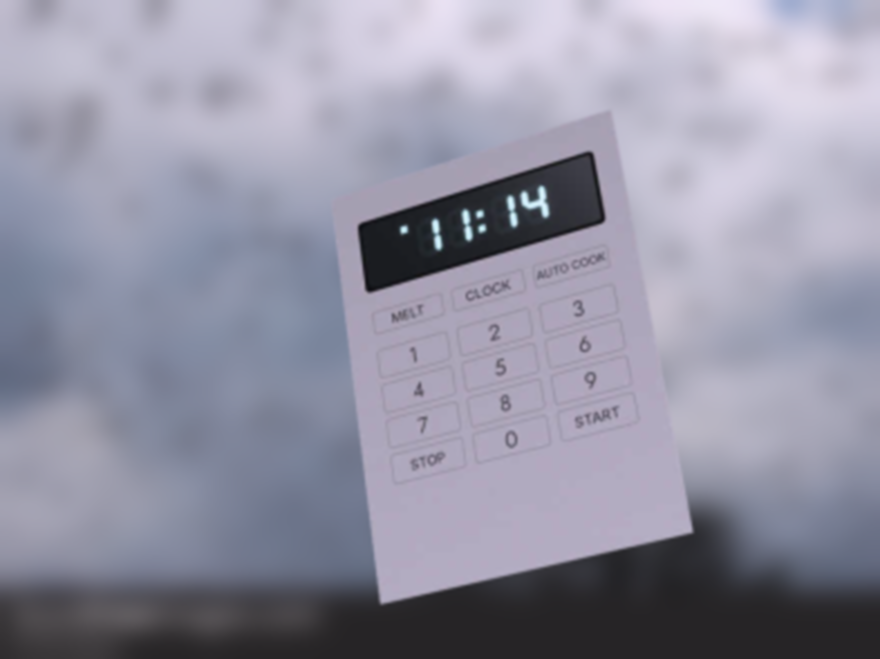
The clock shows **11:14**
